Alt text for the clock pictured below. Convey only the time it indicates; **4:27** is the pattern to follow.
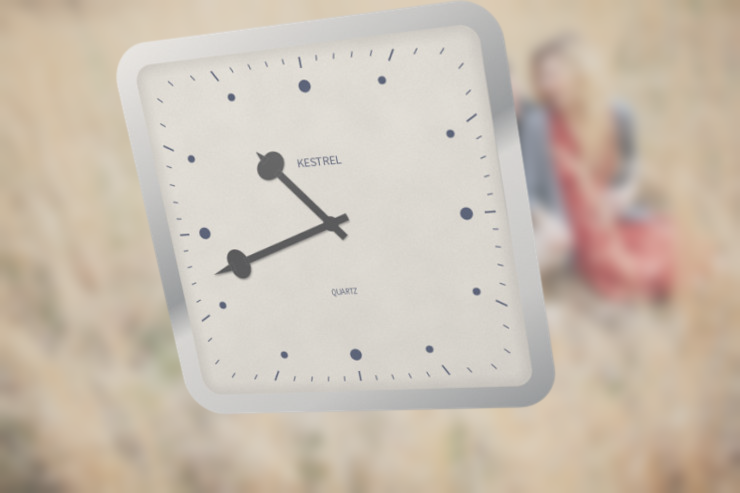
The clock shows **10:42**
